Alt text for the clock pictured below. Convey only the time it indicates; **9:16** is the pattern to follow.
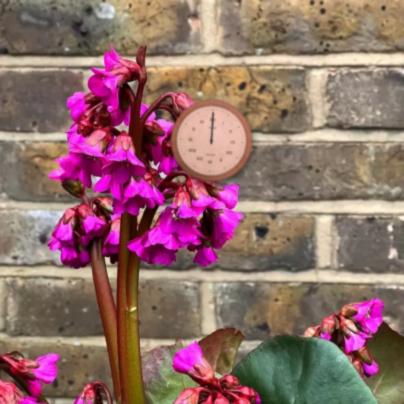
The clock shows **12:00**
